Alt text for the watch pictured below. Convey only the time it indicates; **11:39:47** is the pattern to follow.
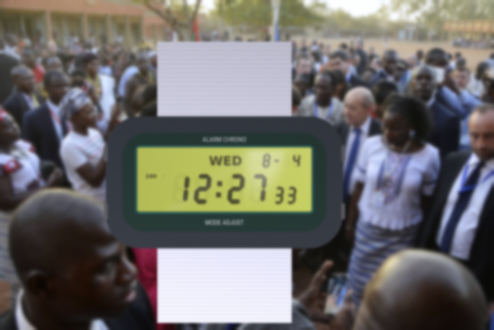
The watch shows **12:27:33**
